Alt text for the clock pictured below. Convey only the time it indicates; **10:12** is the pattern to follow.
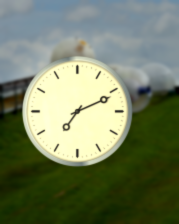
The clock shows **7:11**
